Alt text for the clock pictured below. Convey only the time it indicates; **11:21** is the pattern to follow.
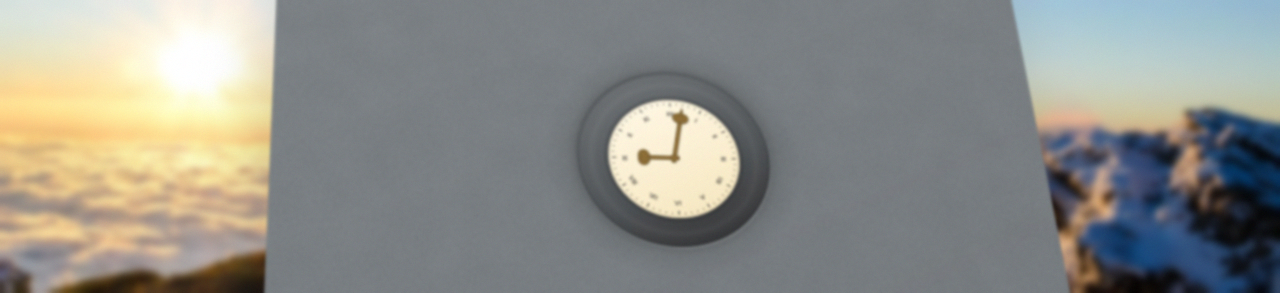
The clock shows **9:02**
